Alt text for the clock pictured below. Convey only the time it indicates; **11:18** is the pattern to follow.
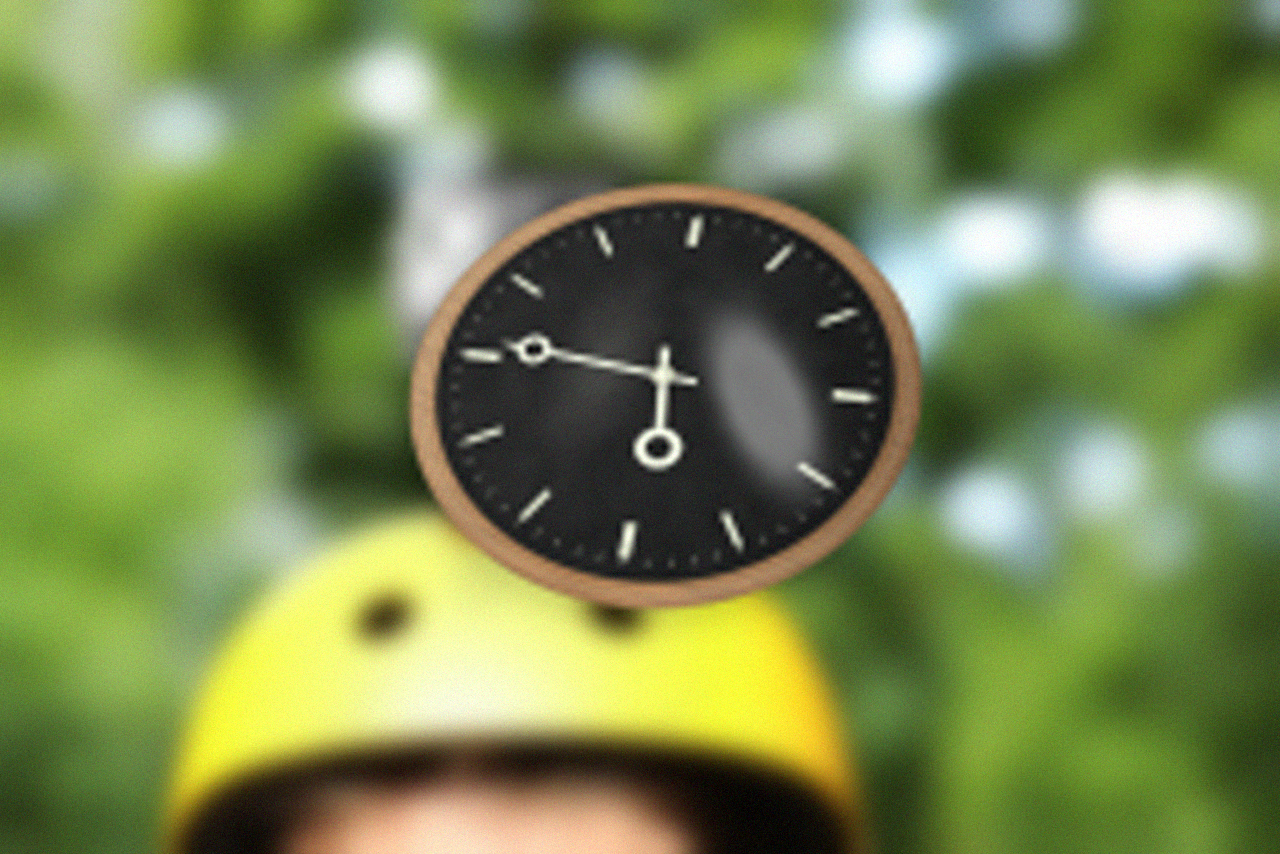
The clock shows **5:46**
